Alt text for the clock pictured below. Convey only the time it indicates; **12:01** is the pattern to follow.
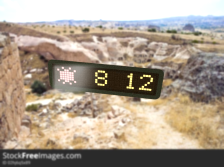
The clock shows **8:12**
